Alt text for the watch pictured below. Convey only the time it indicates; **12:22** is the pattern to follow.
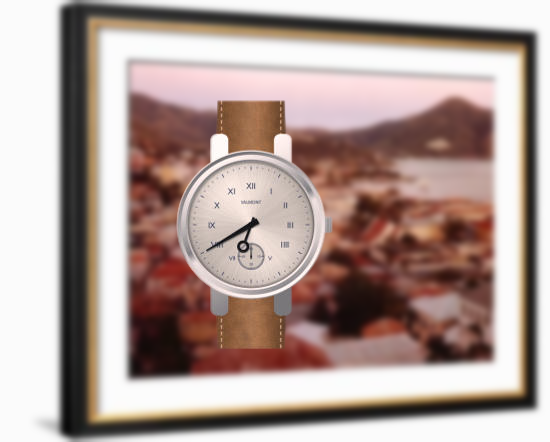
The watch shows **6:40**
